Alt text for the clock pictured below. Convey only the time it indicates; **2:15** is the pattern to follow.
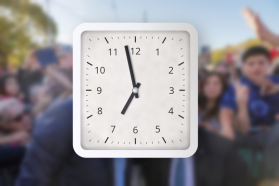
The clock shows **6:58**
